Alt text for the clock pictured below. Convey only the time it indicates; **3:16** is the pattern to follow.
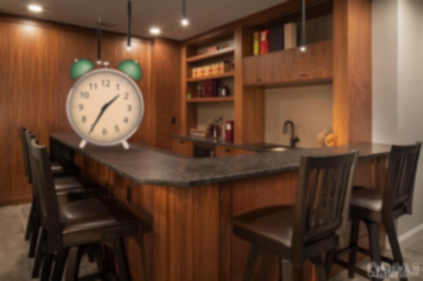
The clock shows **1:35**
